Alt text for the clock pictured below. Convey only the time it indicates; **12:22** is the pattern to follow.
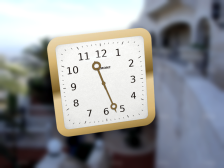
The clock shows **11:27**
